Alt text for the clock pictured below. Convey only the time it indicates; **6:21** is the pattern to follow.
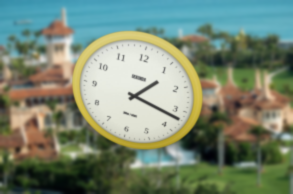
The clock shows **1:17**
